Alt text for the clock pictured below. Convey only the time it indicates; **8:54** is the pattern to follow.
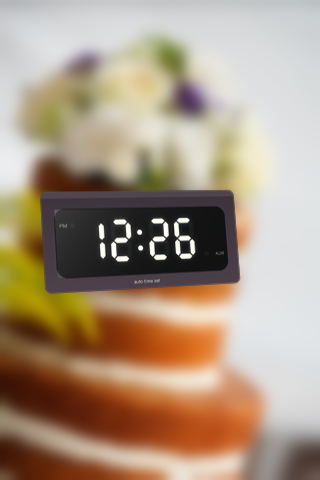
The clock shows **12:26**
